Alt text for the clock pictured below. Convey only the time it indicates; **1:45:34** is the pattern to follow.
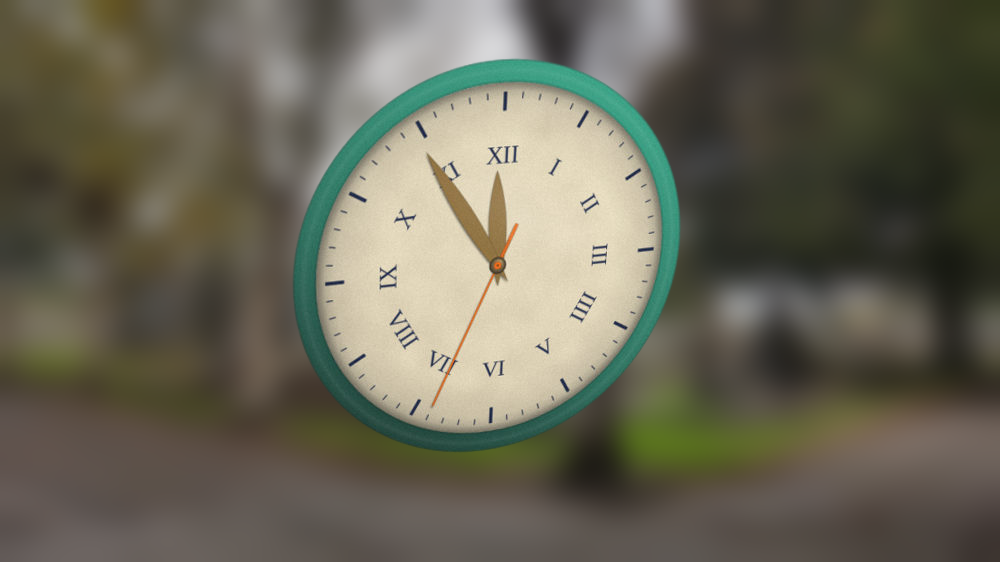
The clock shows **11:54:34**
